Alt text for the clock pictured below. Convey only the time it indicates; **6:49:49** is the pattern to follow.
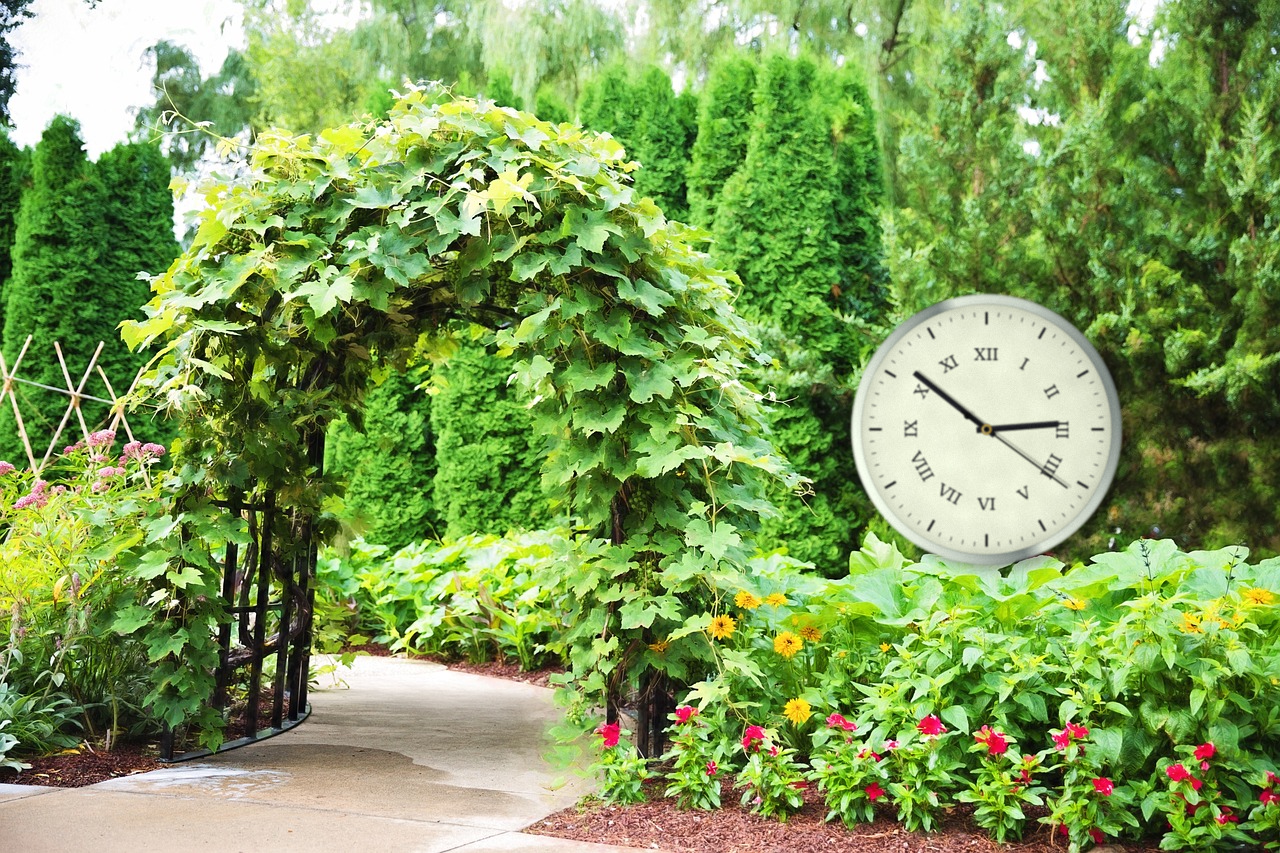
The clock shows **2:51:21**
